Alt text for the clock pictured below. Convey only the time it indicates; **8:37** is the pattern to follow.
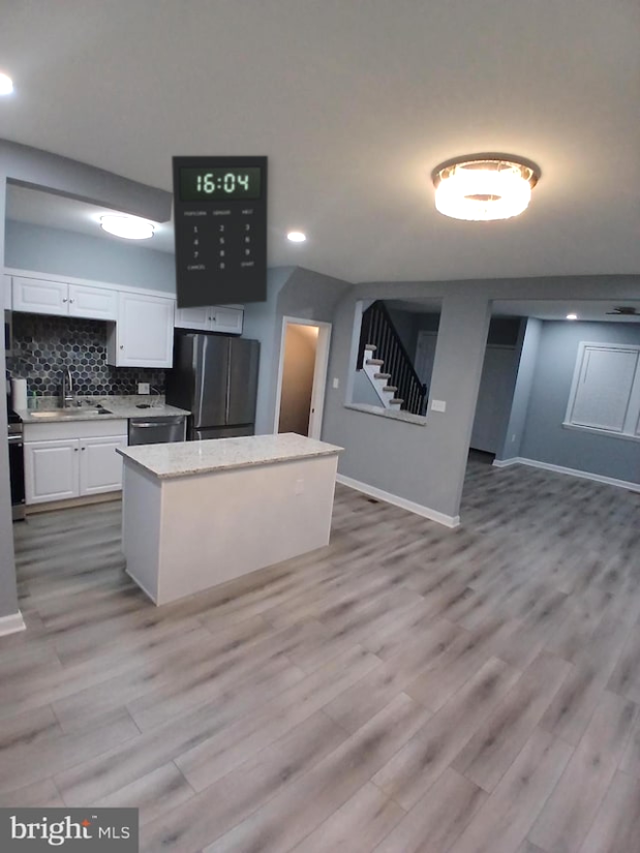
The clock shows **16:04**
